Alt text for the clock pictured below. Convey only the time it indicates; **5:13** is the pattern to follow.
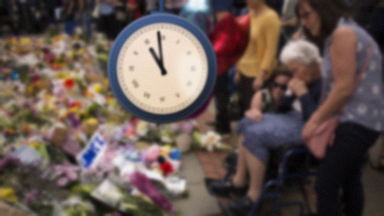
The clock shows **10:59**
